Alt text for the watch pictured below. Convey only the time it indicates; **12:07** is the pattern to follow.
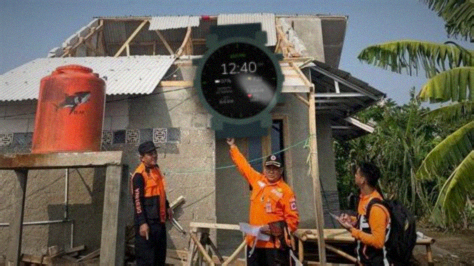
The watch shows **12:40**
